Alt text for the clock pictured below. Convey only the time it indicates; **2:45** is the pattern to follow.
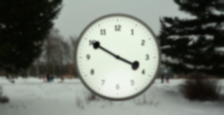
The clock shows **3:50**
